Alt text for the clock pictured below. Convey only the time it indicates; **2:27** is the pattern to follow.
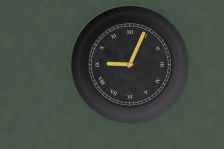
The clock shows **9:04**
